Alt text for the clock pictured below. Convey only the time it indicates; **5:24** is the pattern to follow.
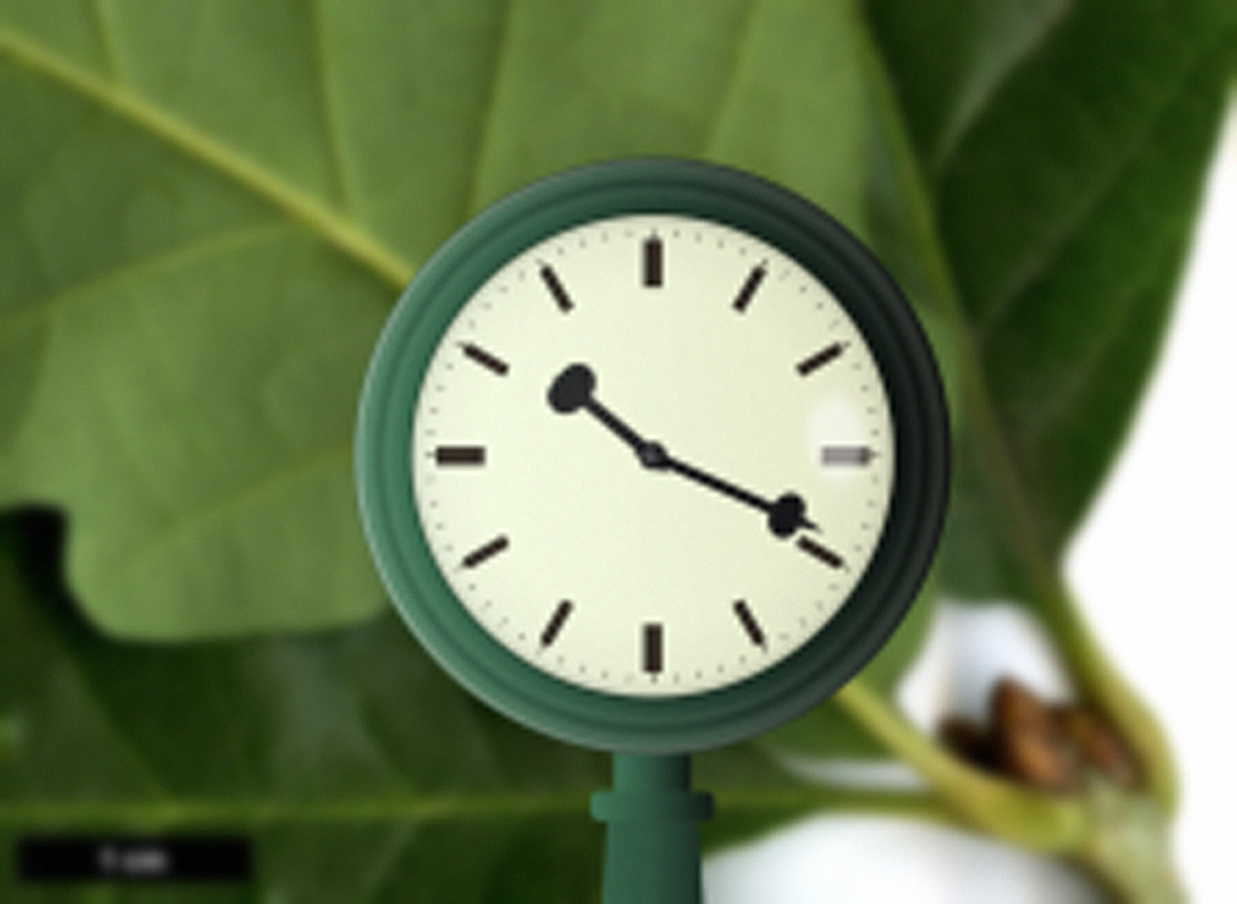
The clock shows **10:19**
